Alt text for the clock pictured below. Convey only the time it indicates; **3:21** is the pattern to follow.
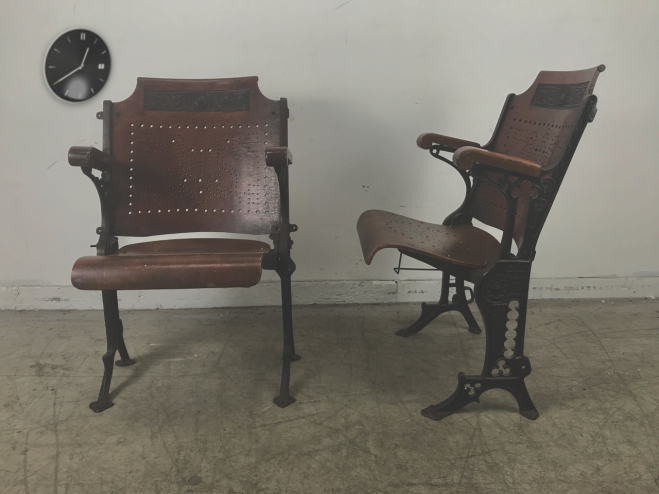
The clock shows **12:40**
